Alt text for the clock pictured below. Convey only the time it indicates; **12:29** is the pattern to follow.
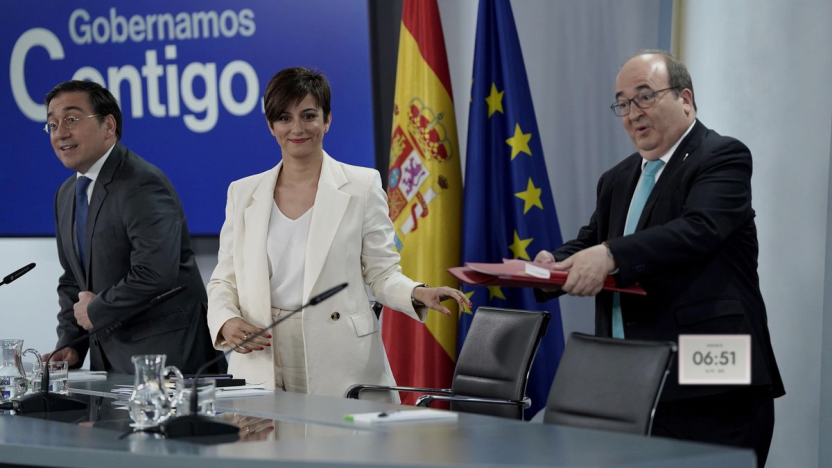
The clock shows **6:51**
